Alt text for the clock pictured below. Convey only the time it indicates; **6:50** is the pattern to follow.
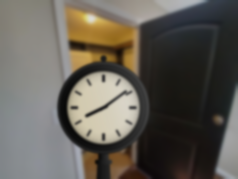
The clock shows **8:09**
